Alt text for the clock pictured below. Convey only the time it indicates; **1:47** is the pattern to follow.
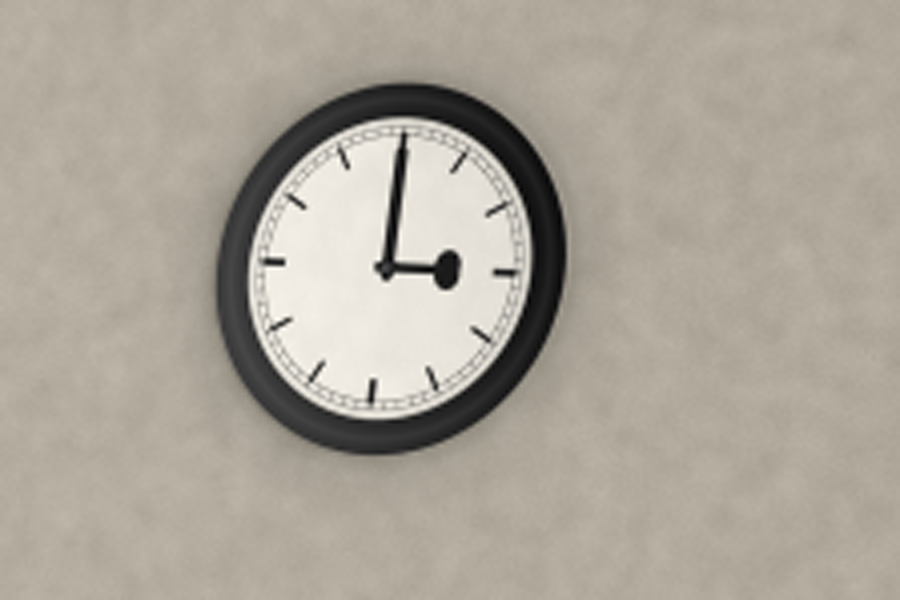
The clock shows **3:00**
